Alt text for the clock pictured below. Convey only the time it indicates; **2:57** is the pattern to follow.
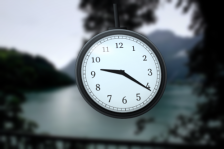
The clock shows **9:21**
